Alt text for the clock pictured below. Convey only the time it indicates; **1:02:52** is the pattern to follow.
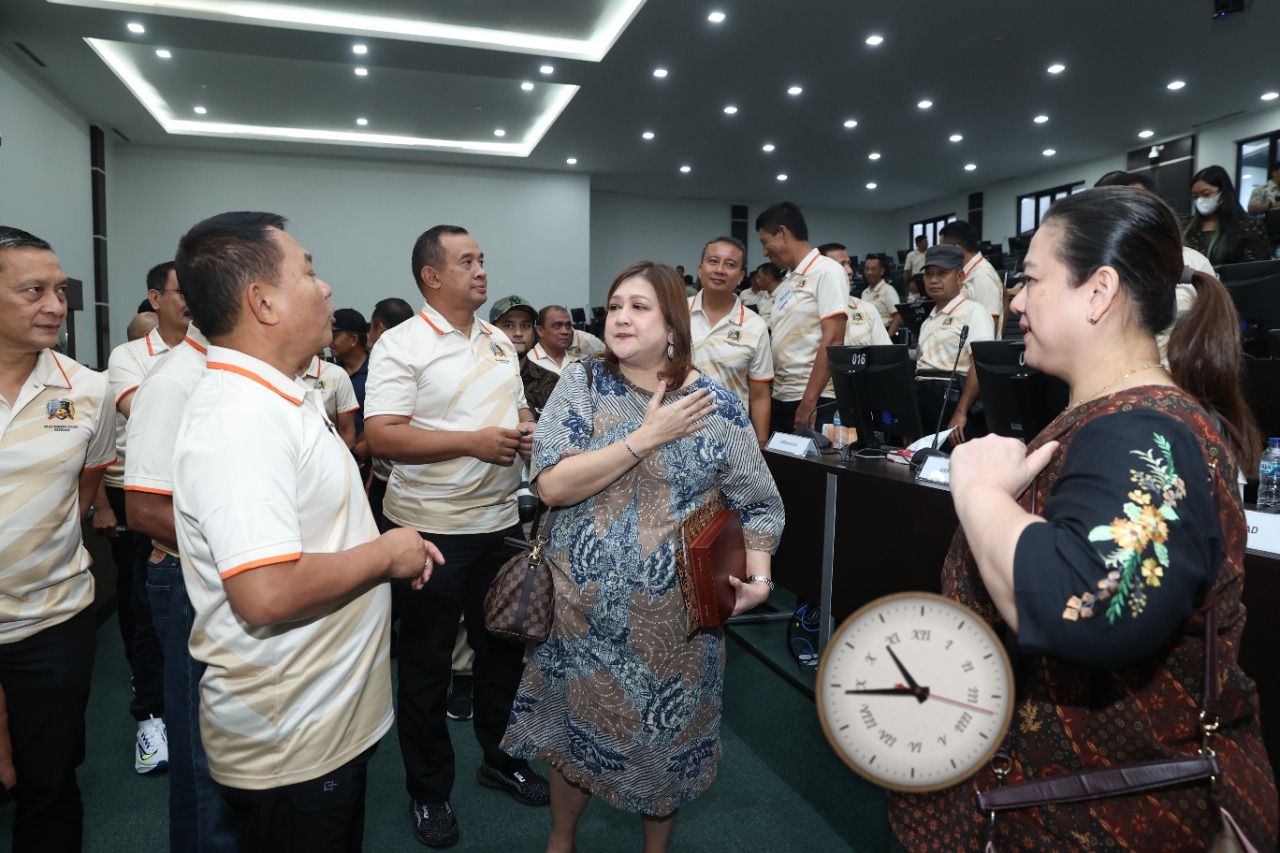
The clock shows **10:44:17**
